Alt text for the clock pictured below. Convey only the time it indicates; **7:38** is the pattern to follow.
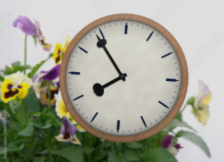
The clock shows **7:54**
